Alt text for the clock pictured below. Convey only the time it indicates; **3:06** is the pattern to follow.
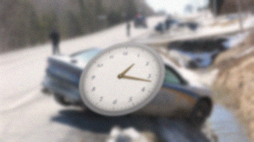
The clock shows **1:17**
